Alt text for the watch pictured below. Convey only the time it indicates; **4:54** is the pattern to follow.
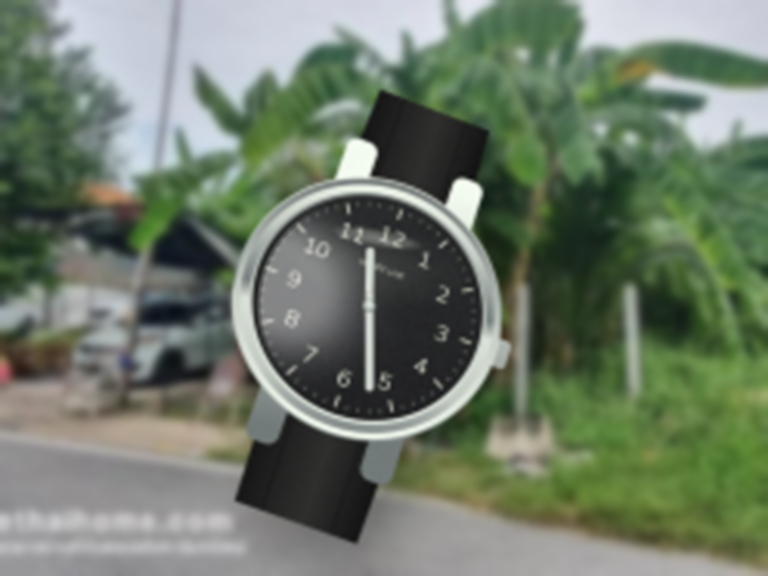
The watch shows **11:27**
